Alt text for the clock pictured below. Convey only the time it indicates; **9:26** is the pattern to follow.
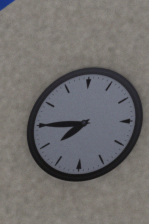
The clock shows **7:45**
